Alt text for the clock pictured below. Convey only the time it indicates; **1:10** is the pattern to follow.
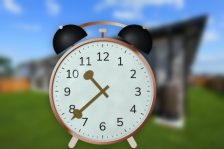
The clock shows **10:38**
